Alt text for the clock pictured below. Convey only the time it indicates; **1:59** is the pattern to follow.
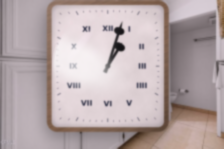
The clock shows **1:03**
